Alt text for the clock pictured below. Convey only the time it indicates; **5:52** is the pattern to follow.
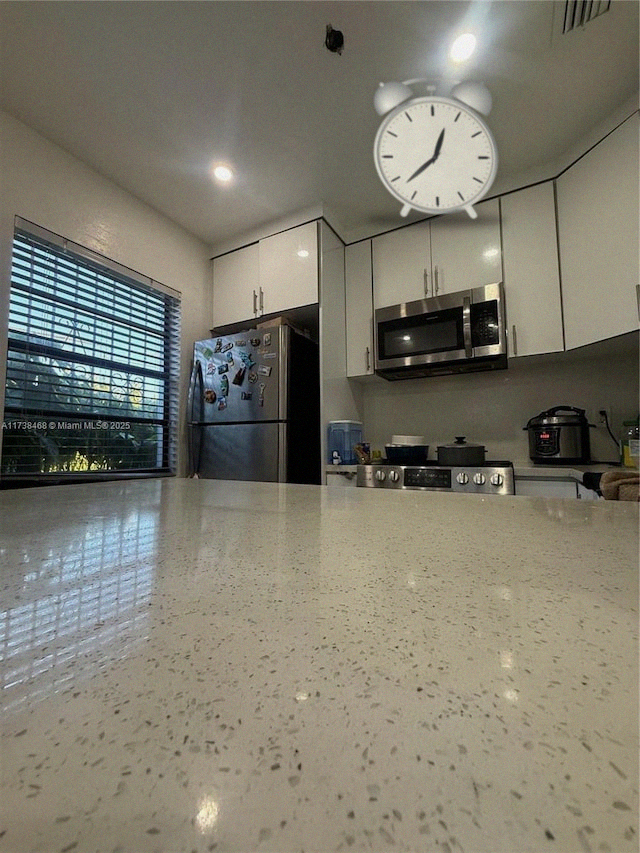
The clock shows **12:38**
